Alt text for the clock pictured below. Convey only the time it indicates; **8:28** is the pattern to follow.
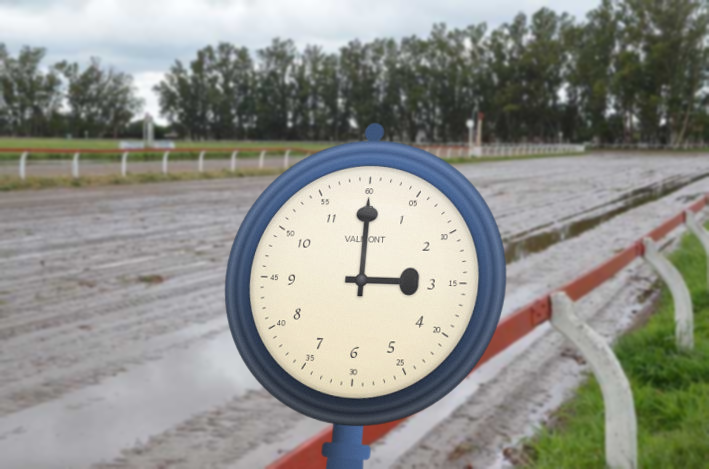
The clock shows **3:00**
